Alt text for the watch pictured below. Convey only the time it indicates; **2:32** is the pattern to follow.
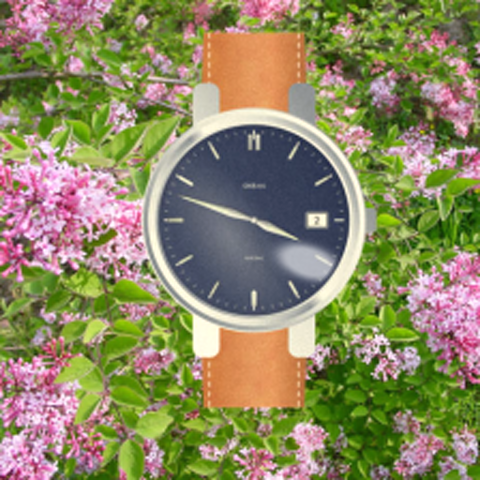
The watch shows **3:48**
